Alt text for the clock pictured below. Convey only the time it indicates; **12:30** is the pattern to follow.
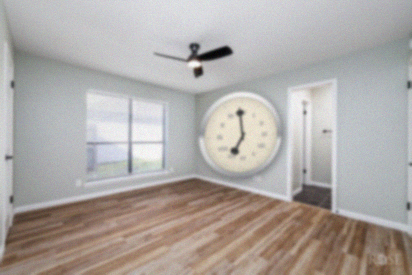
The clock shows **6:59**
